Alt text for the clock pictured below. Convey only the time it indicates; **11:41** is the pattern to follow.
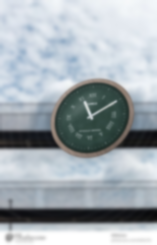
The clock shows **11:10**
